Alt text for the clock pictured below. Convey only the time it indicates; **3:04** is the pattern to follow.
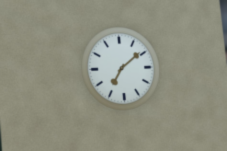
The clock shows **7:09**
